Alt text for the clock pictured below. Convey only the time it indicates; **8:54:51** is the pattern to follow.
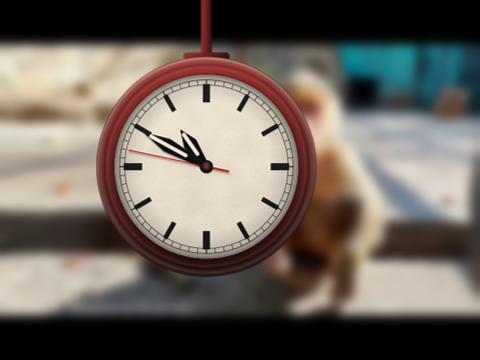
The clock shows **10:49:47**
